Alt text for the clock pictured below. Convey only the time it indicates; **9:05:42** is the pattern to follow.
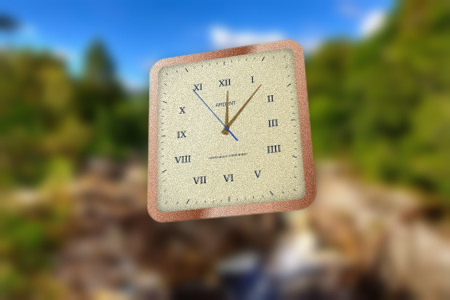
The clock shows **12:06:54**
